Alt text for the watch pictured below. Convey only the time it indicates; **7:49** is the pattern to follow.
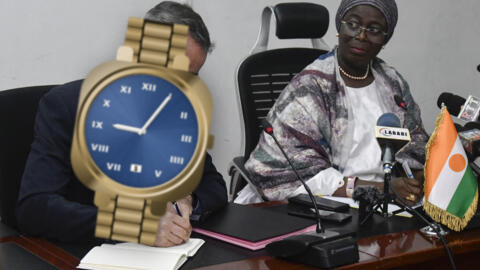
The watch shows **9:05**
